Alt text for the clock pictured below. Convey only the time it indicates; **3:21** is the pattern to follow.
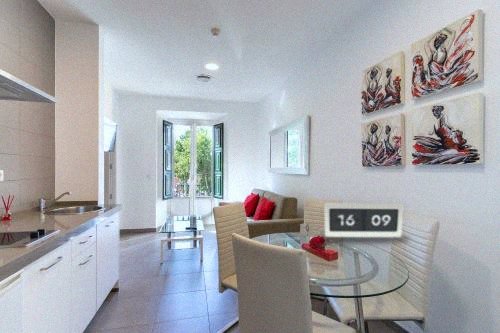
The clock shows **16:09**
